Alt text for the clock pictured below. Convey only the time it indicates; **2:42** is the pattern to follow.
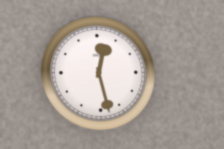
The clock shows **12:28**
